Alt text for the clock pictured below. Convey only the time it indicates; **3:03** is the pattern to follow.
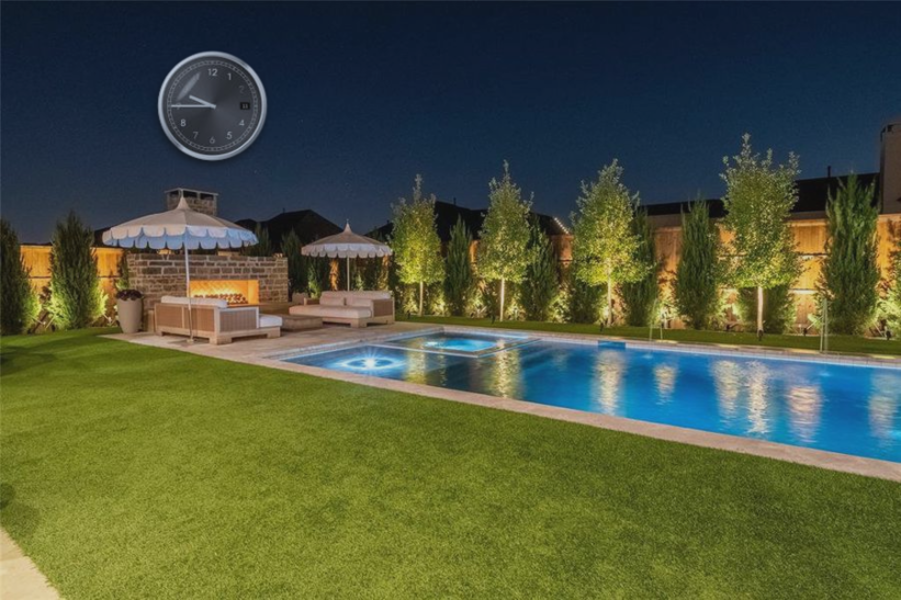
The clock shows **9:45**
